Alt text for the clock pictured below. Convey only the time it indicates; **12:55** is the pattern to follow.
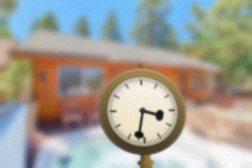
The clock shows **3:32**
